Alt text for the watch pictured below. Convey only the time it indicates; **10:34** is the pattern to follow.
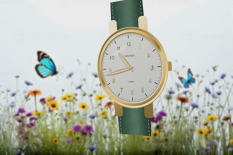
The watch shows **10:43**
